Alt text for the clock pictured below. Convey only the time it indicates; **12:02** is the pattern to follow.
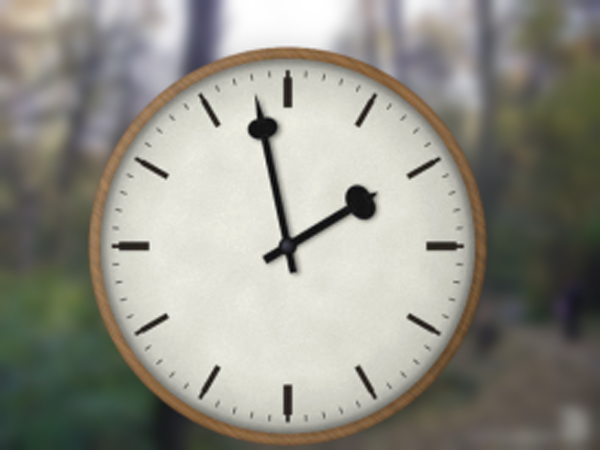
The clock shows **1:58**
